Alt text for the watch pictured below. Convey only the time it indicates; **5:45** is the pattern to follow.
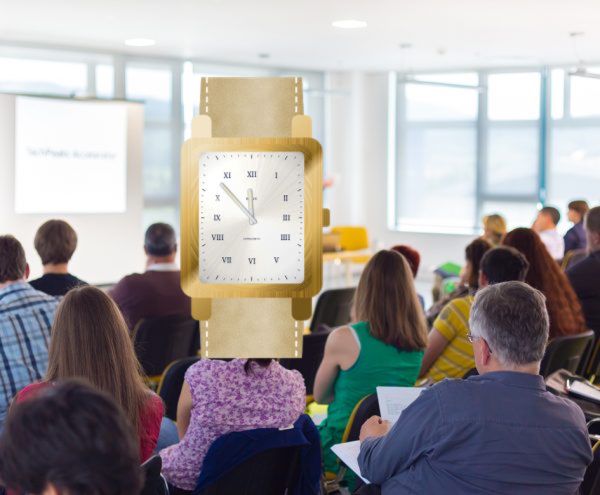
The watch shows **11:53**
